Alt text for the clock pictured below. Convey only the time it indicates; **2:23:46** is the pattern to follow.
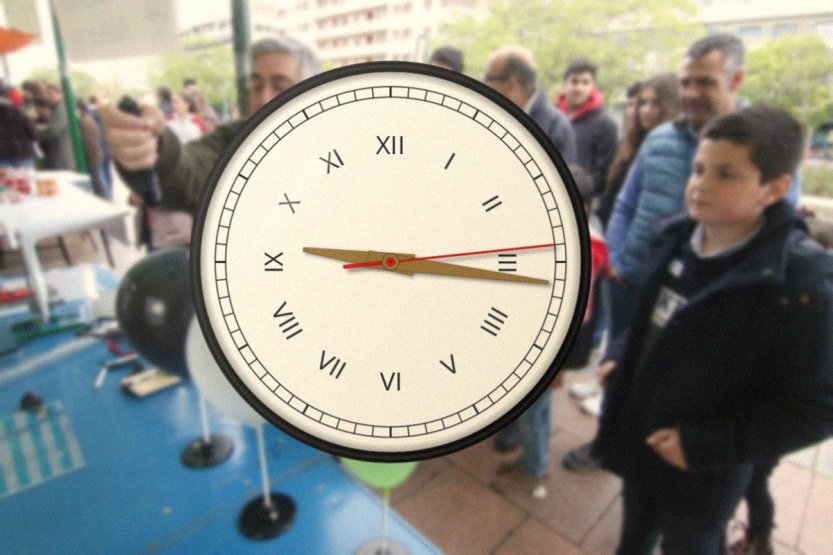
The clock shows **9:16:14**
